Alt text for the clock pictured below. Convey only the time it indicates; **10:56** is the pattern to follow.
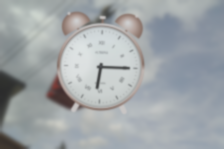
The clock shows **6:15**
